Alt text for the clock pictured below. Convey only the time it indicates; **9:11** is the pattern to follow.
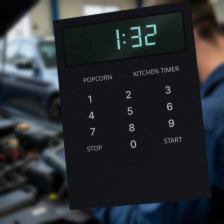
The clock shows **1:32**
